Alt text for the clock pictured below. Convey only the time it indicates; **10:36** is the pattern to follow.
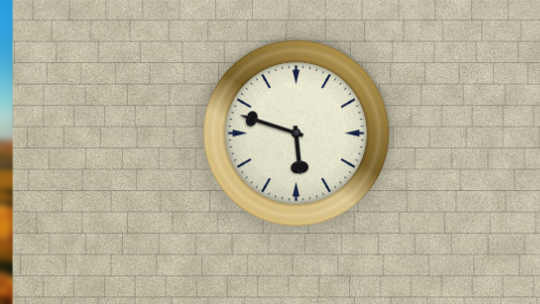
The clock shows **5:48**
